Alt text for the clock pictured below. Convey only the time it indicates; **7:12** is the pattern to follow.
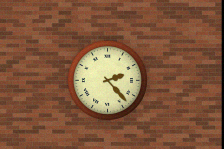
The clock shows **2:23**
